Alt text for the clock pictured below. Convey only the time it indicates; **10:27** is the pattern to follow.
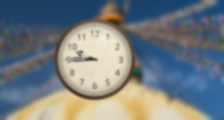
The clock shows **9:45**
